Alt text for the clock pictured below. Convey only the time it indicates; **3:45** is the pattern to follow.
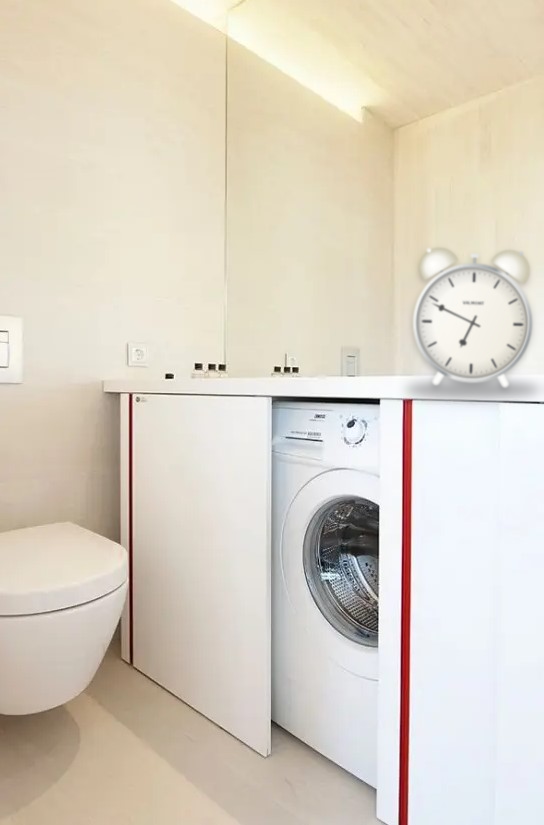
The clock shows **6:49**
